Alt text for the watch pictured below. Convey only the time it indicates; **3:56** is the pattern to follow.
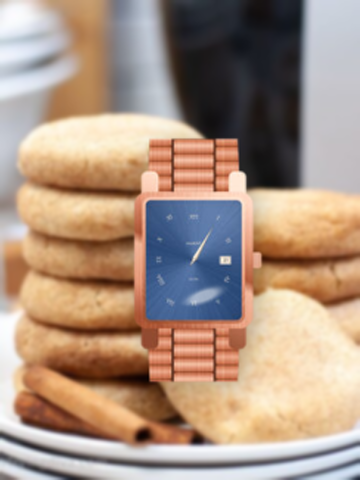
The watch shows **1:05**
